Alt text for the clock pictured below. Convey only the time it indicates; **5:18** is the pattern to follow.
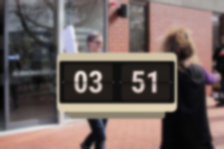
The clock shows **3:51**
